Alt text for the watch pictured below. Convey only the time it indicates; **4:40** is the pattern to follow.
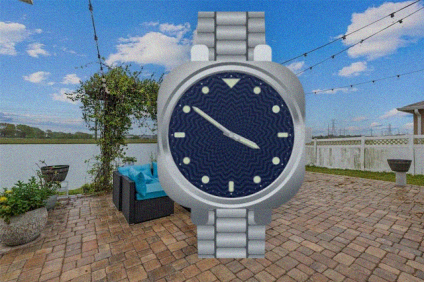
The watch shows **3:51**
